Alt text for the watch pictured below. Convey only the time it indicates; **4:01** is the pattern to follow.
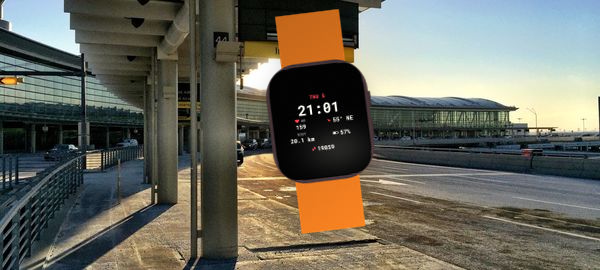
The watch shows **21:01**
